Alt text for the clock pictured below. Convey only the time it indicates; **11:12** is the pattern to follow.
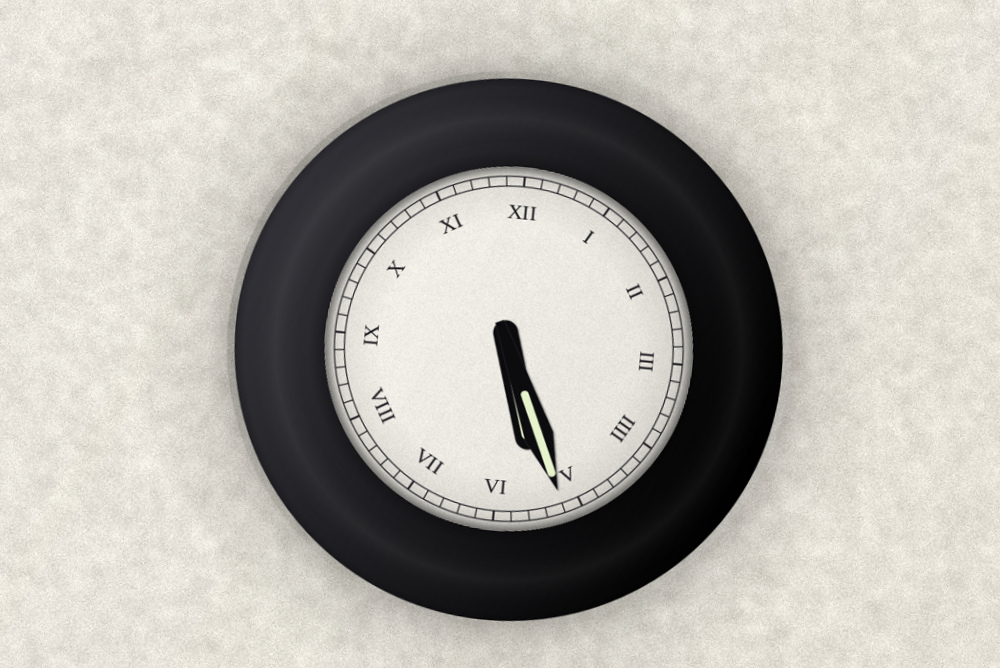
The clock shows **5:26**
